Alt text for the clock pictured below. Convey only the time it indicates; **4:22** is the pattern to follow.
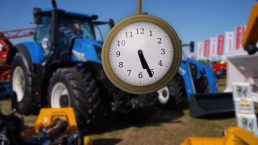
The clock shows **5:26**
